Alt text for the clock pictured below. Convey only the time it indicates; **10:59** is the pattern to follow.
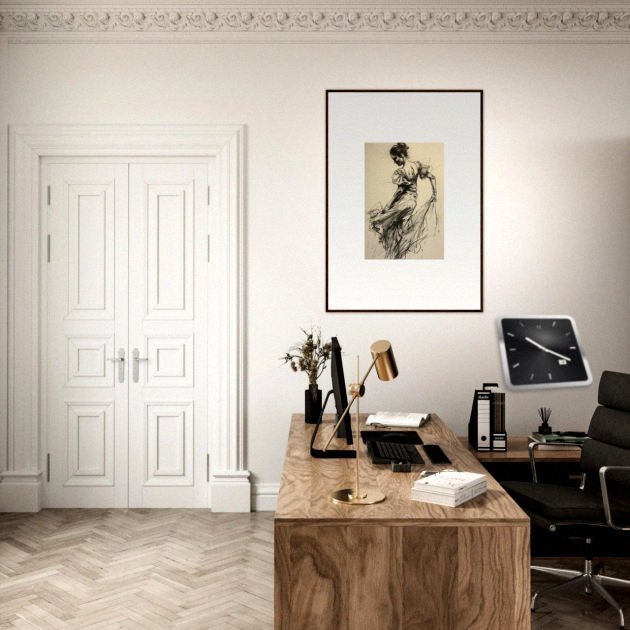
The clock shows **10:20**
